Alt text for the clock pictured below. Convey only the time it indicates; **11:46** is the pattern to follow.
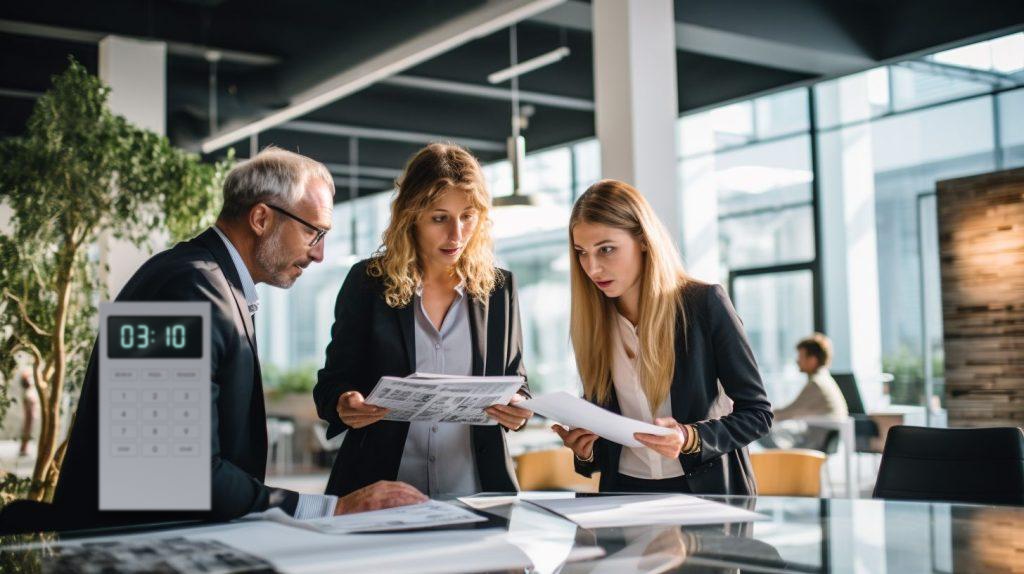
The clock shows **3:10**
